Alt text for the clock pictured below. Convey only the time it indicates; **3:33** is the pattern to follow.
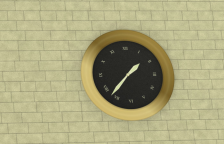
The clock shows **1:37**
